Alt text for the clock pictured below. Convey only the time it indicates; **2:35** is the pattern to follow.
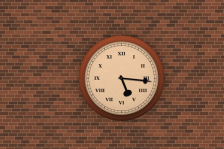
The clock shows **5:16**
